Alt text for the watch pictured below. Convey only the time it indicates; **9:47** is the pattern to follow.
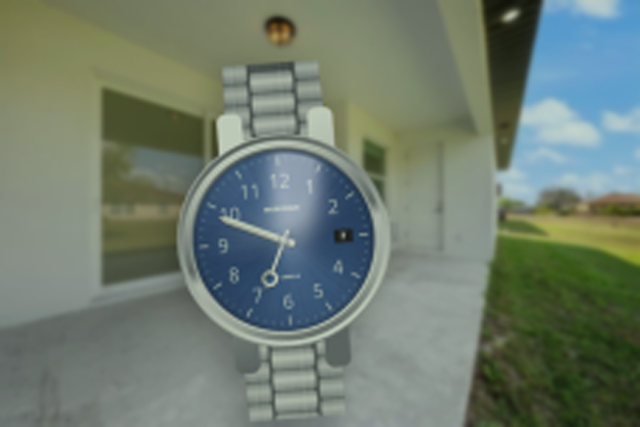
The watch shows **6:49**
